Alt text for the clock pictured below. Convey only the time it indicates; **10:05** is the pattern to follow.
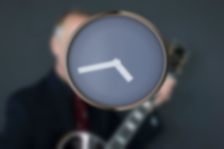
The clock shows **4:43**
